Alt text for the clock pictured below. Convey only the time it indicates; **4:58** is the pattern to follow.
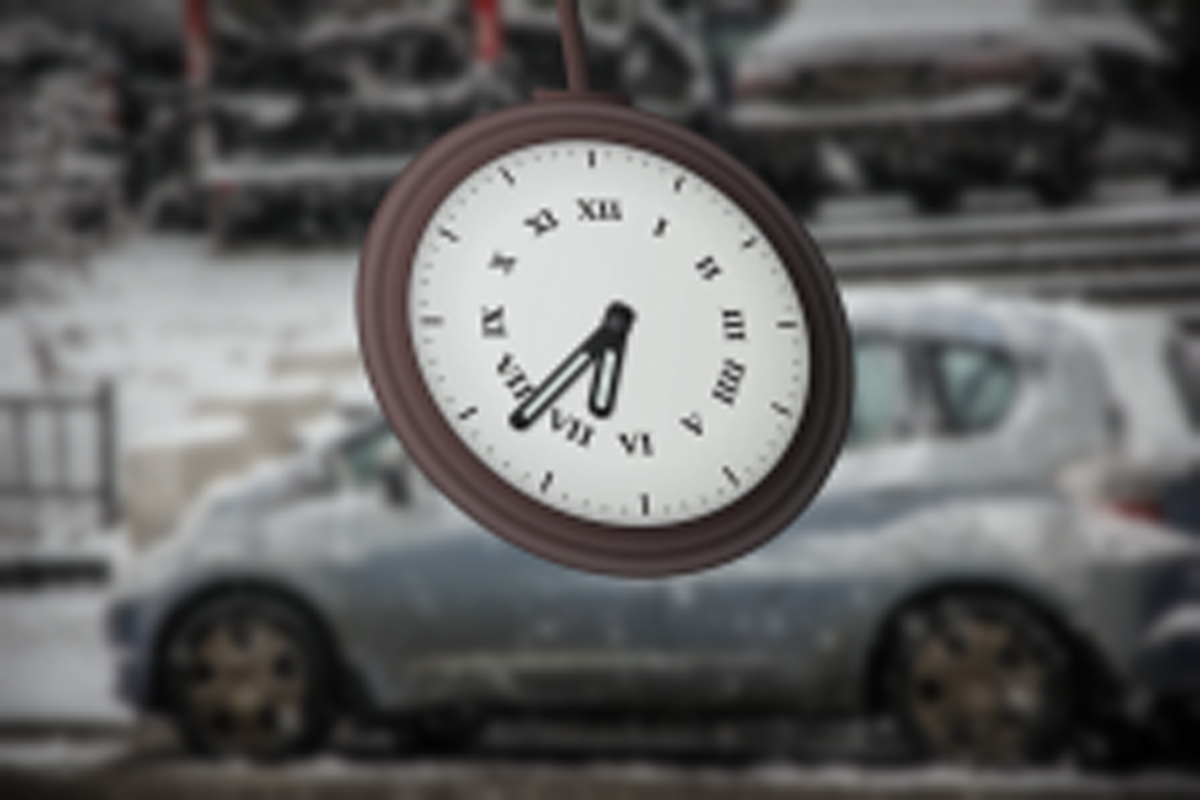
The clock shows **6:38**
